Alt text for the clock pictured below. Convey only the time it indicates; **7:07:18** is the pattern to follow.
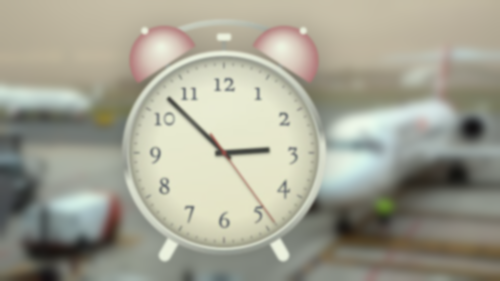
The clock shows **2:52:24**
